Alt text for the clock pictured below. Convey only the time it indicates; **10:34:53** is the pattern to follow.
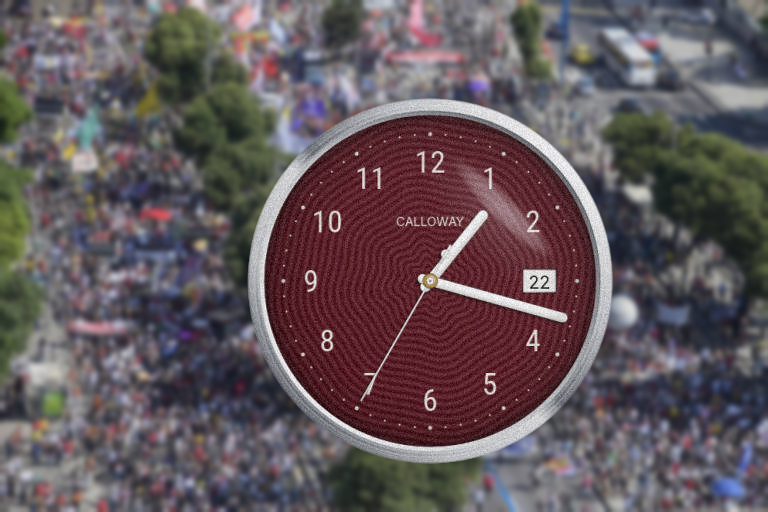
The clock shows **1:17:35**
